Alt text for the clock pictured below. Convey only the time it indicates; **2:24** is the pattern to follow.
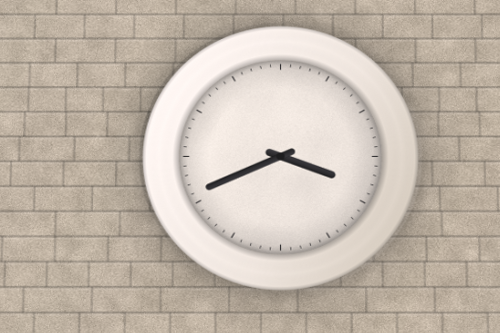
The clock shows **3:41**
